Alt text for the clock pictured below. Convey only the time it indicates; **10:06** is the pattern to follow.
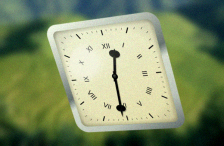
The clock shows **12:31**
